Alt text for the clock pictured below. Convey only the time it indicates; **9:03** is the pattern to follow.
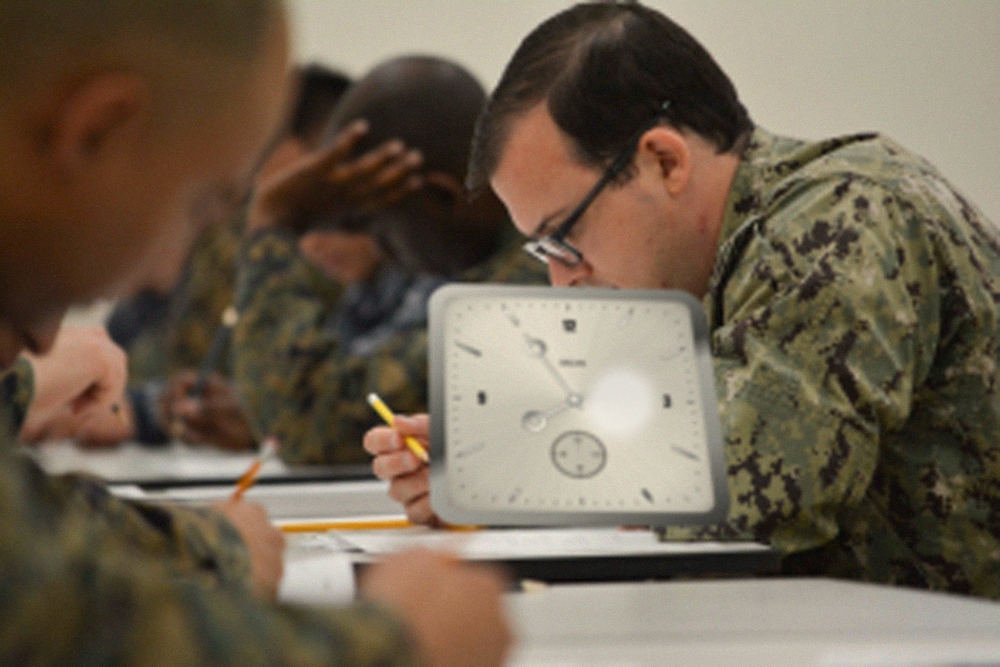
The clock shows **7:55**
